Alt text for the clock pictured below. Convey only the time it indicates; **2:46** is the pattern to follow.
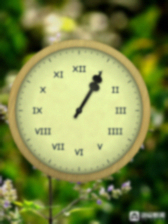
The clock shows **1:05**
